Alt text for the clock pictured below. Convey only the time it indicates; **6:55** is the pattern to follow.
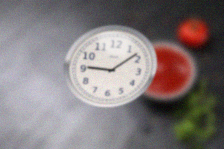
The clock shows **9:08**
